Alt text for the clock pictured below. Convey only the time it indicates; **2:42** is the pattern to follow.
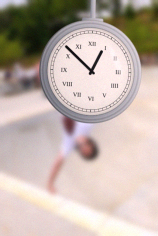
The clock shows **12:52**
